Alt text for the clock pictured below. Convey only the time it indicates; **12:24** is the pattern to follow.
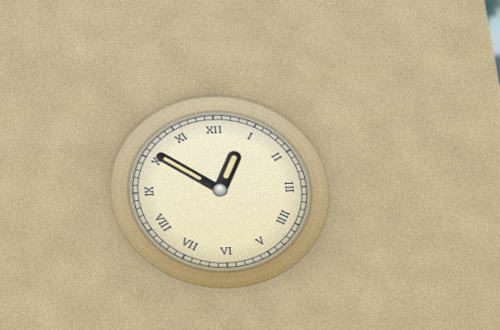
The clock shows **12:51**
